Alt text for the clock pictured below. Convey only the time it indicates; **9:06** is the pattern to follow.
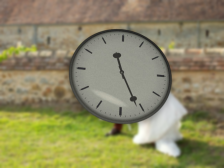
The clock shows **11:26**
